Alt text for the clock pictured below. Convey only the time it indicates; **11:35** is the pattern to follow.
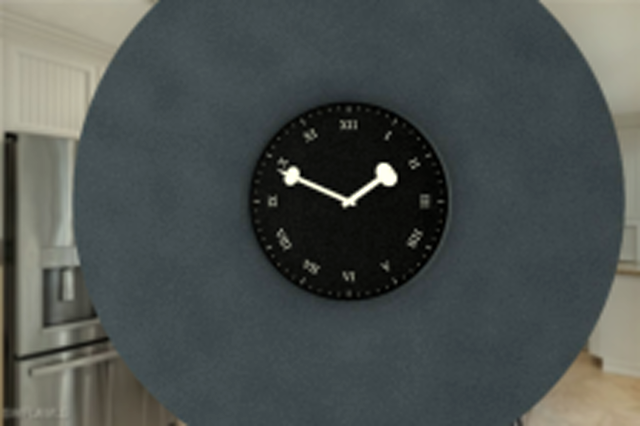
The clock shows **1:49**
